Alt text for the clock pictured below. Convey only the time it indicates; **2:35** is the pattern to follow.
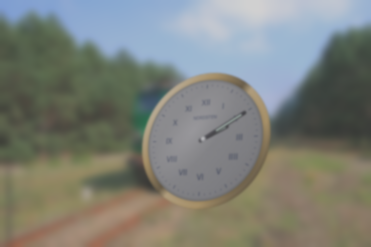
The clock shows **2:10**
